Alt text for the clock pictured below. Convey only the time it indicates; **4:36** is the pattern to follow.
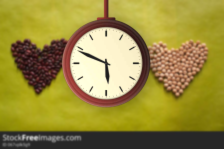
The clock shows **5:49**
